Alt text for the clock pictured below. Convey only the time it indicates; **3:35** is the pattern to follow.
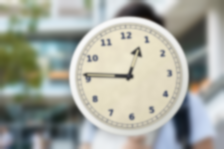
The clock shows **12:46**
